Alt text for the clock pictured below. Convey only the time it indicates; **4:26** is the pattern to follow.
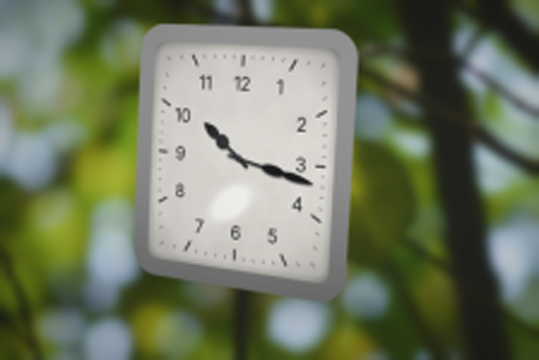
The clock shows **10:17**
